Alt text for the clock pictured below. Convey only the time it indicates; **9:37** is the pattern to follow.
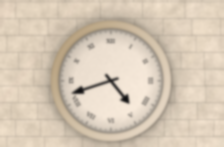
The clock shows **4:42**
